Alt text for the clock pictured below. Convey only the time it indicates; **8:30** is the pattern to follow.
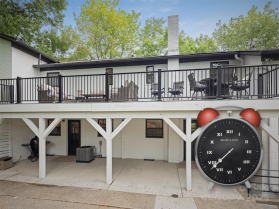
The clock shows **7:38**
